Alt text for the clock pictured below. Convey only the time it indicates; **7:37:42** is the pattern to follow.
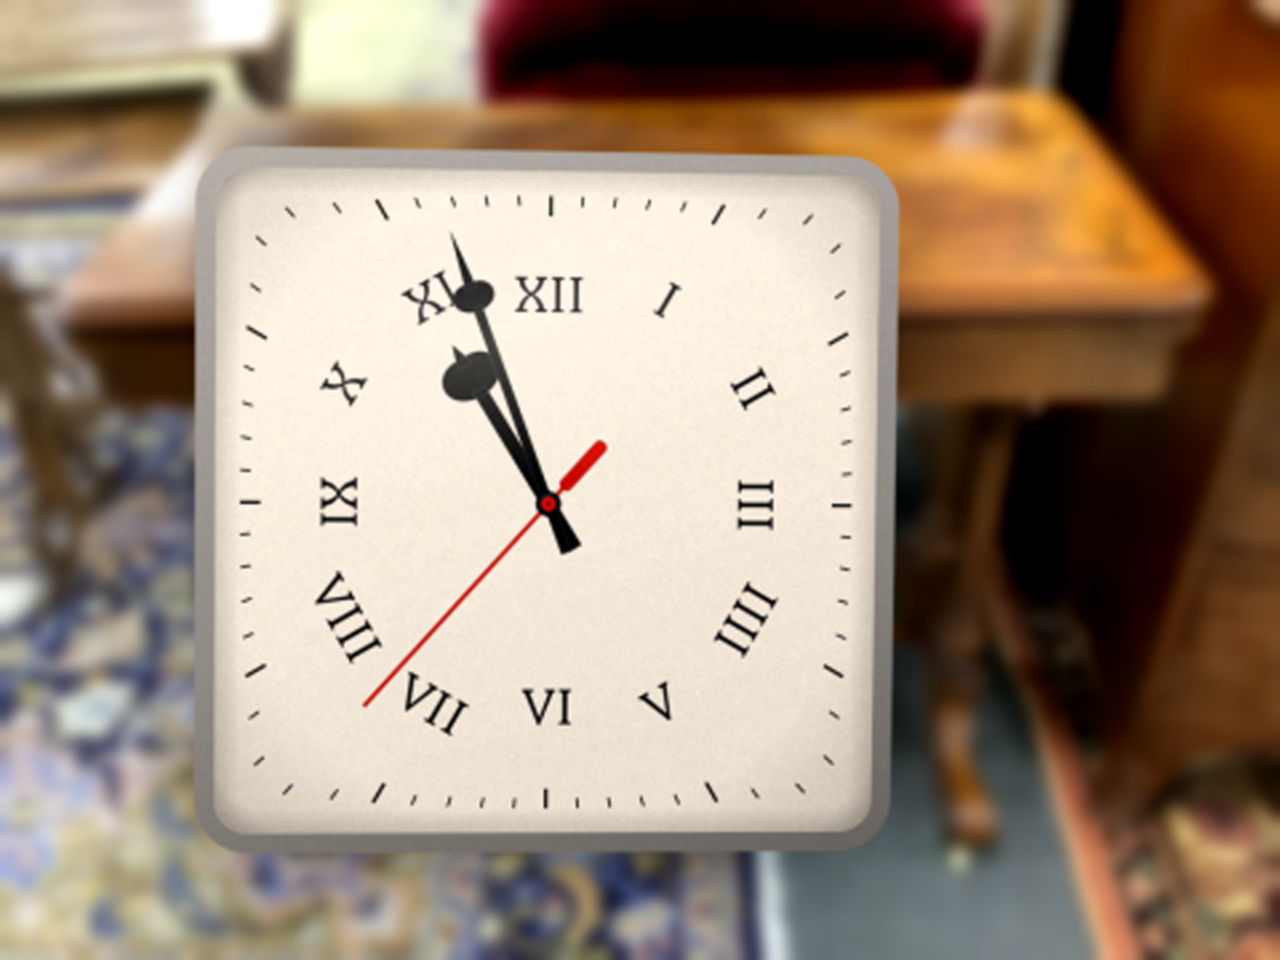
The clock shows **10:56:37**
